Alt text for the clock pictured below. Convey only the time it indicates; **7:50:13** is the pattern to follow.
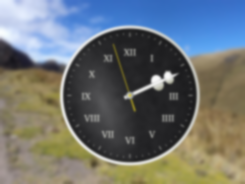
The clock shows **2:10:57**
